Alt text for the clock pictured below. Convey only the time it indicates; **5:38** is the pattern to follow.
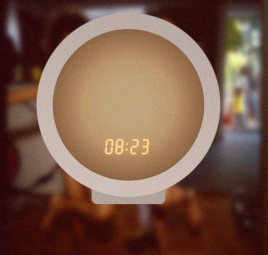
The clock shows **8:23**
